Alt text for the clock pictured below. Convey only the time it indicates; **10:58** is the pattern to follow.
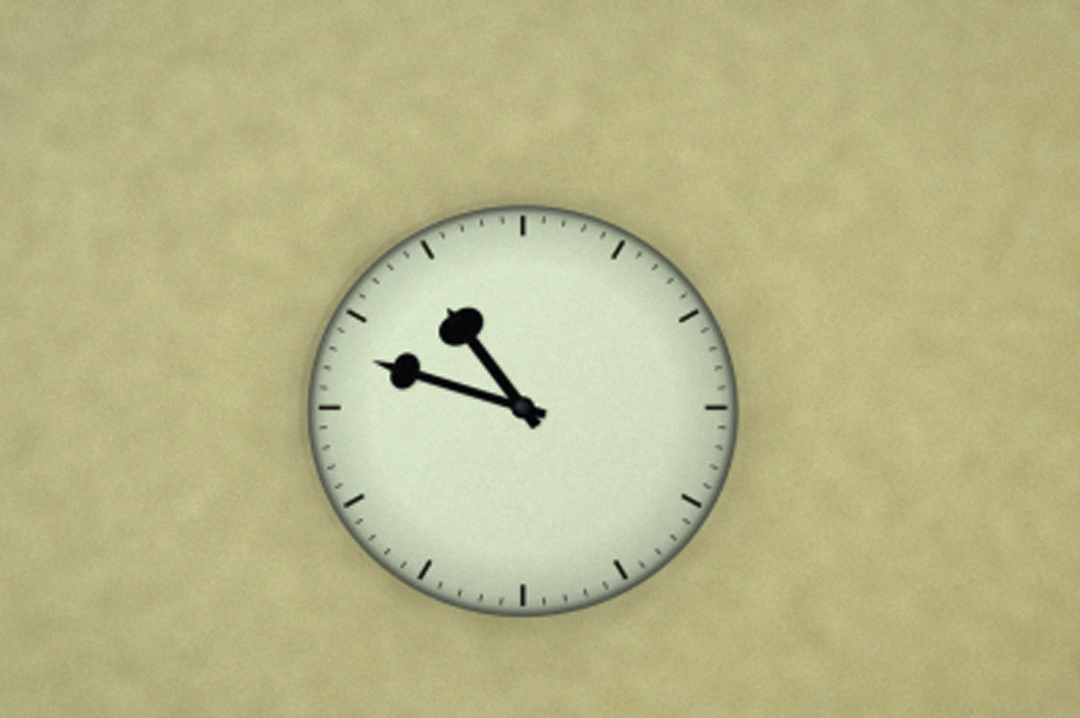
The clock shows **10:48**
